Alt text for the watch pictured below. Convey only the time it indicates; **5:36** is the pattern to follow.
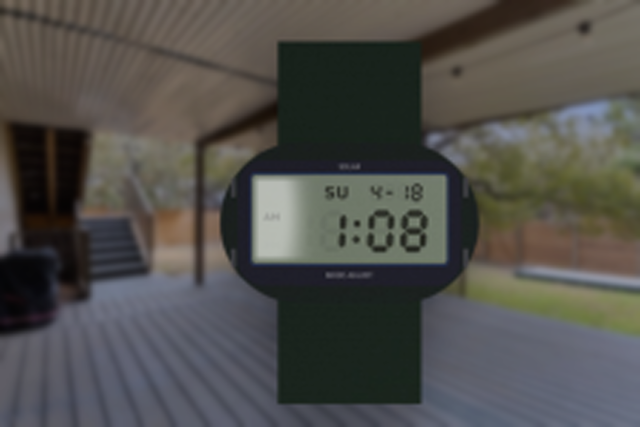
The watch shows **1:08**
